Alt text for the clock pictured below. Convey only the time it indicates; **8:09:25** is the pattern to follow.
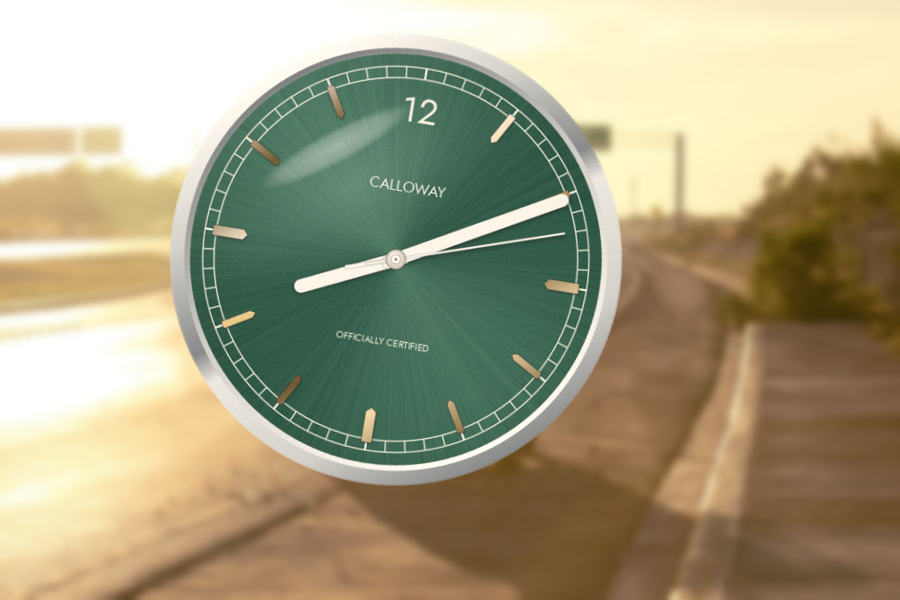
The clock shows **8:10:12**
